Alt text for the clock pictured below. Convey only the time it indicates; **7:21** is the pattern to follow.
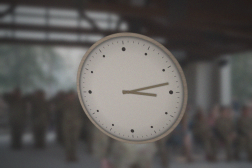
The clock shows **3:13**
